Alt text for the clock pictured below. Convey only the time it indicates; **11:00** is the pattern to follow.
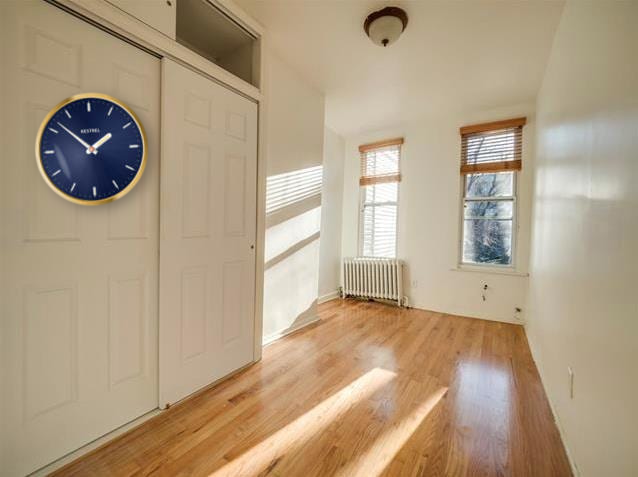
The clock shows **1:52**
